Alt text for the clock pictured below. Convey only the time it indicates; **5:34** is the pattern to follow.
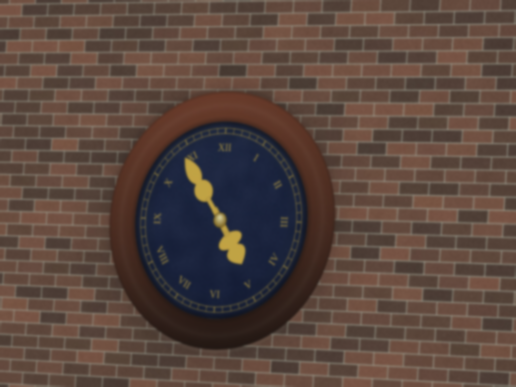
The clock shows **4:54**
